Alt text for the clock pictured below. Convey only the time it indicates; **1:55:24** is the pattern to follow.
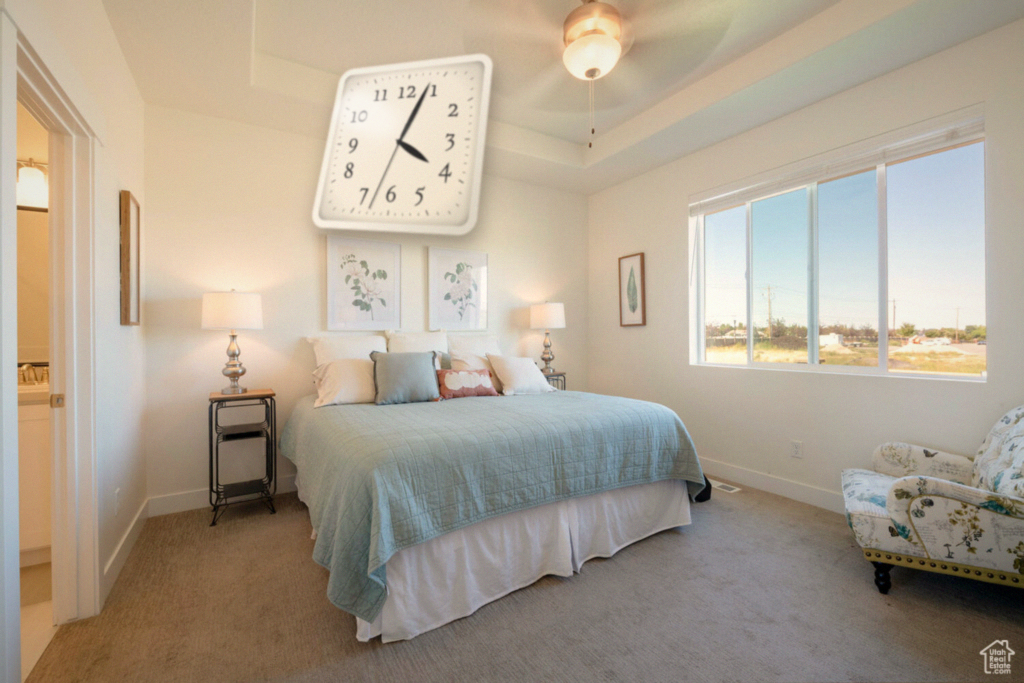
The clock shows **4:03:33**
